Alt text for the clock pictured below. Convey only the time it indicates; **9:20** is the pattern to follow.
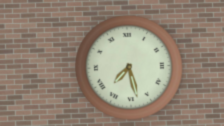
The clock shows **7:28**
